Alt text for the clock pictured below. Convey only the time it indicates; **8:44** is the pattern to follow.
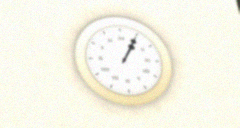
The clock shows **1:05**
